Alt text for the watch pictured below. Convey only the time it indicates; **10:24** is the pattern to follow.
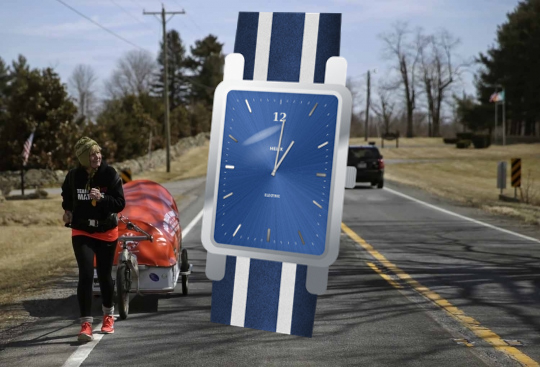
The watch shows **1:01**
